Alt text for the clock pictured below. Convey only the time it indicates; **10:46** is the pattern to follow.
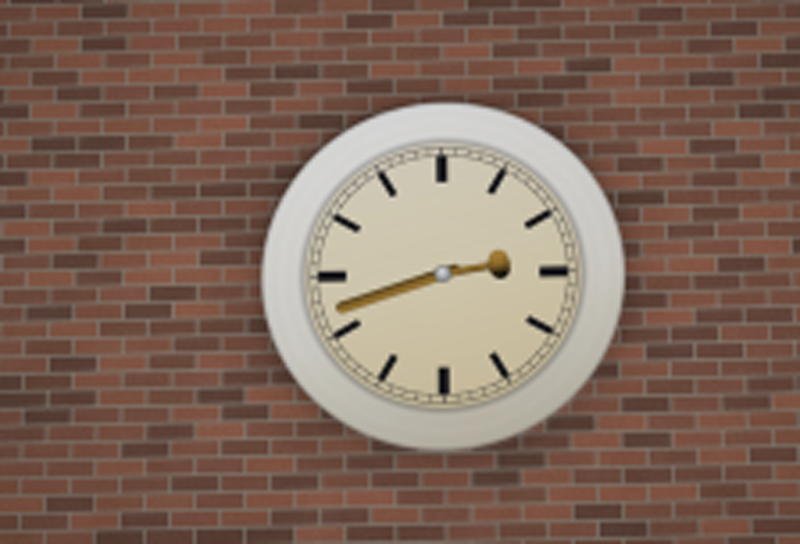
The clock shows **2:42**
